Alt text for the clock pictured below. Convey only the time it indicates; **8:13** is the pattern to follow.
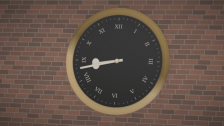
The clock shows **8:43**
